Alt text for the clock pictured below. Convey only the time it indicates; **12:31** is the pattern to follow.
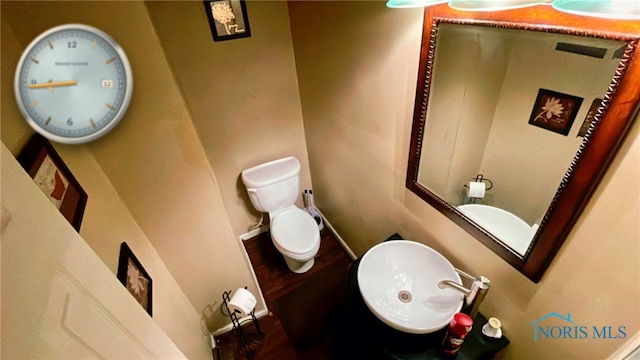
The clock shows **8:44**
